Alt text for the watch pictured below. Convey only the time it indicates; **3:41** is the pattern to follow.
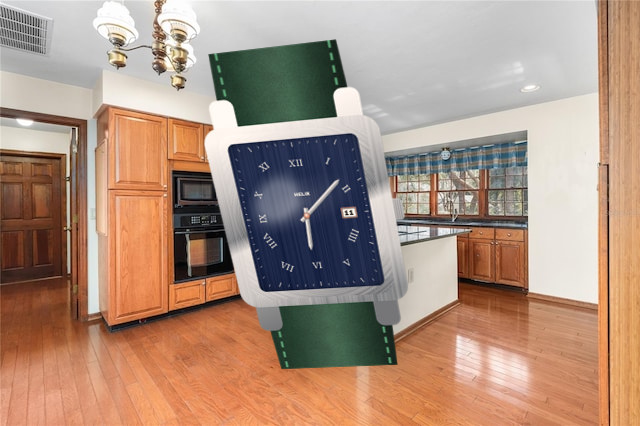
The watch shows **6:08**
